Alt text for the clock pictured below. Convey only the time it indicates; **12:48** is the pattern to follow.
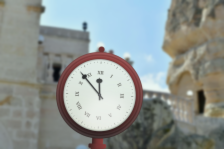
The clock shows **11:53**
